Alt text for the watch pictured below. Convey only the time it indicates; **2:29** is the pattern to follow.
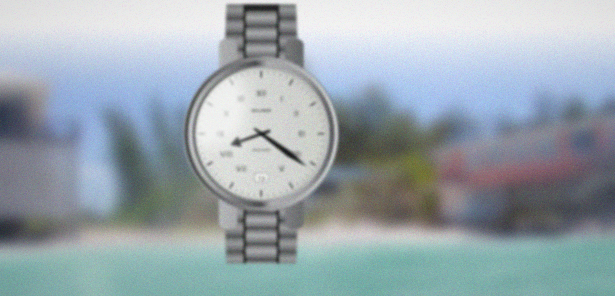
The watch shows **8:21**
